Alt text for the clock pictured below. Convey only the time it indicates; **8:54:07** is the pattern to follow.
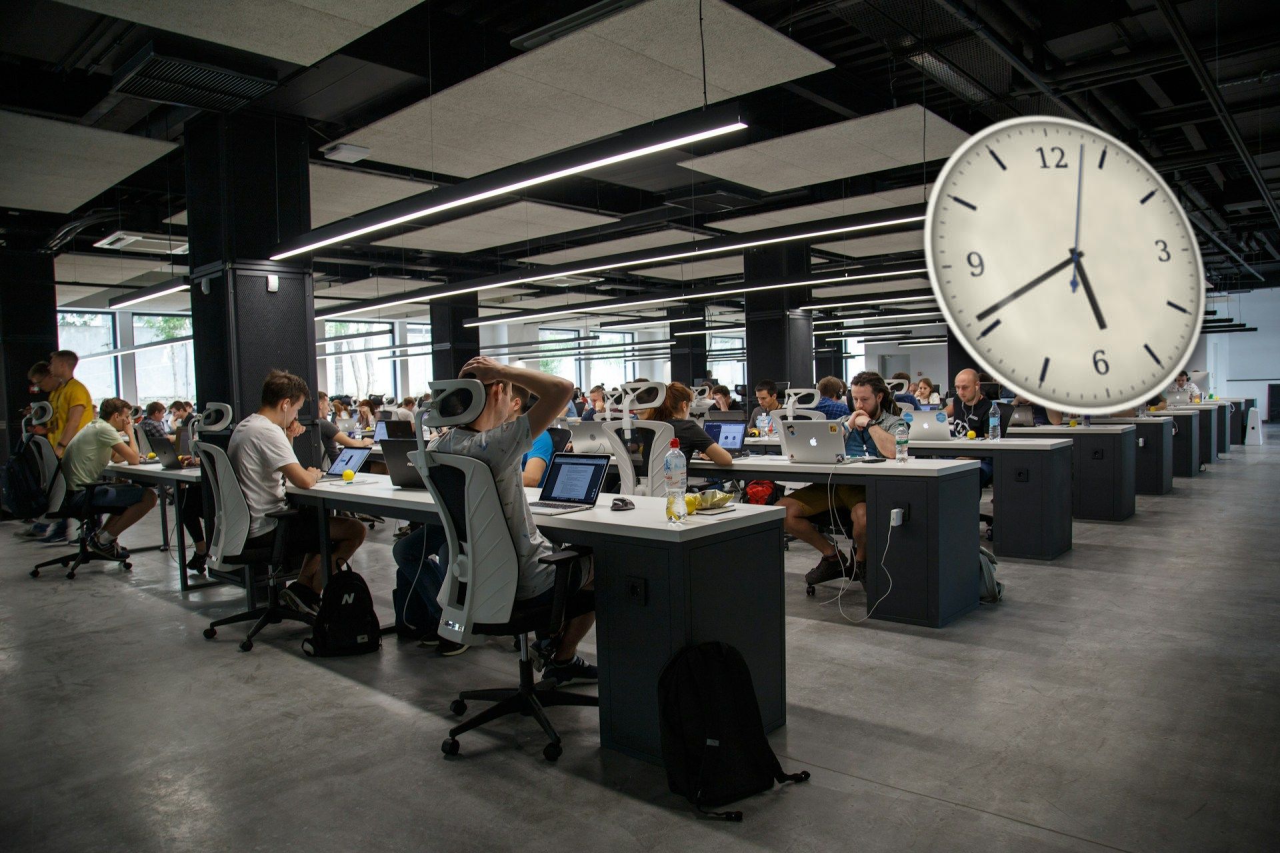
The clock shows **5:41:03**
